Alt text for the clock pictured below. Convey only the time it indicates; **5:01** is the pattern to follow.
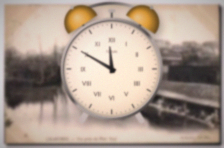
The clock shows **11:50**
